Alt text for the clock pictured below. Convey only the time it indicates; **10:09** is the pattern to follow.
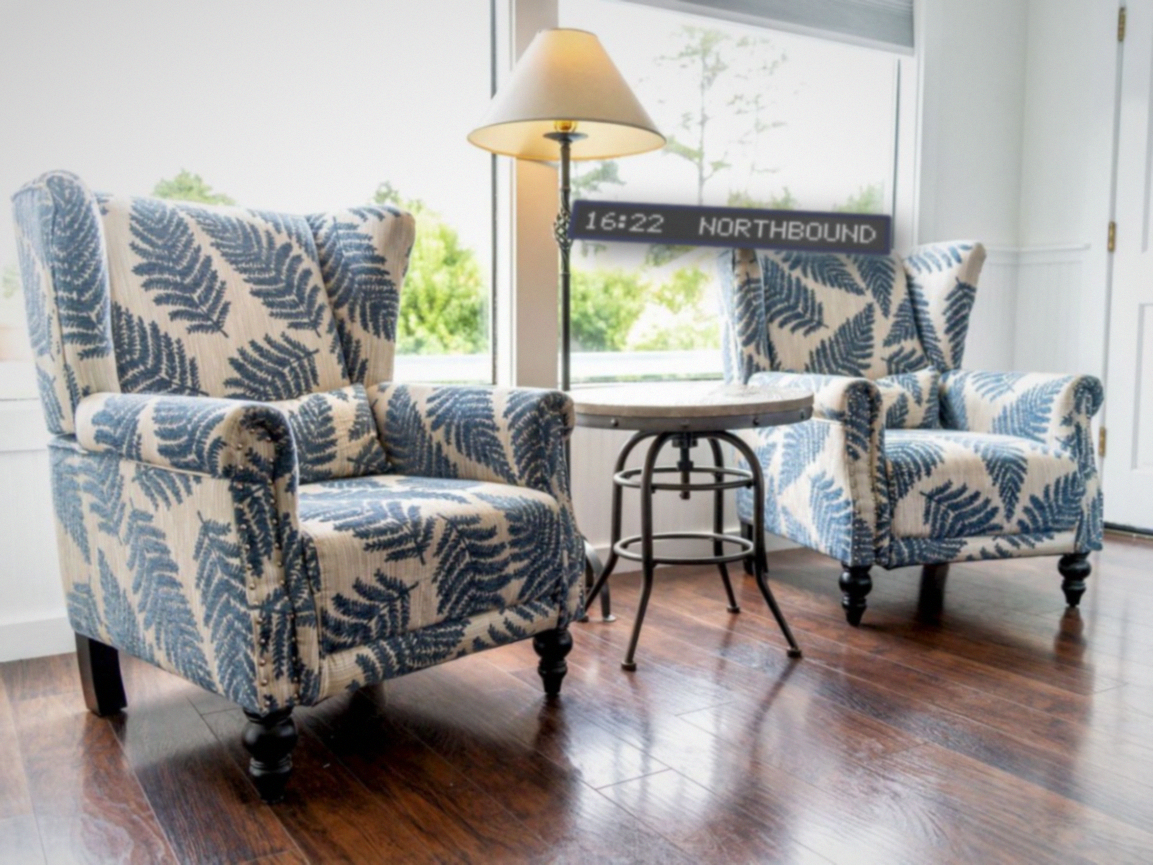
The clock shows **16:22**
